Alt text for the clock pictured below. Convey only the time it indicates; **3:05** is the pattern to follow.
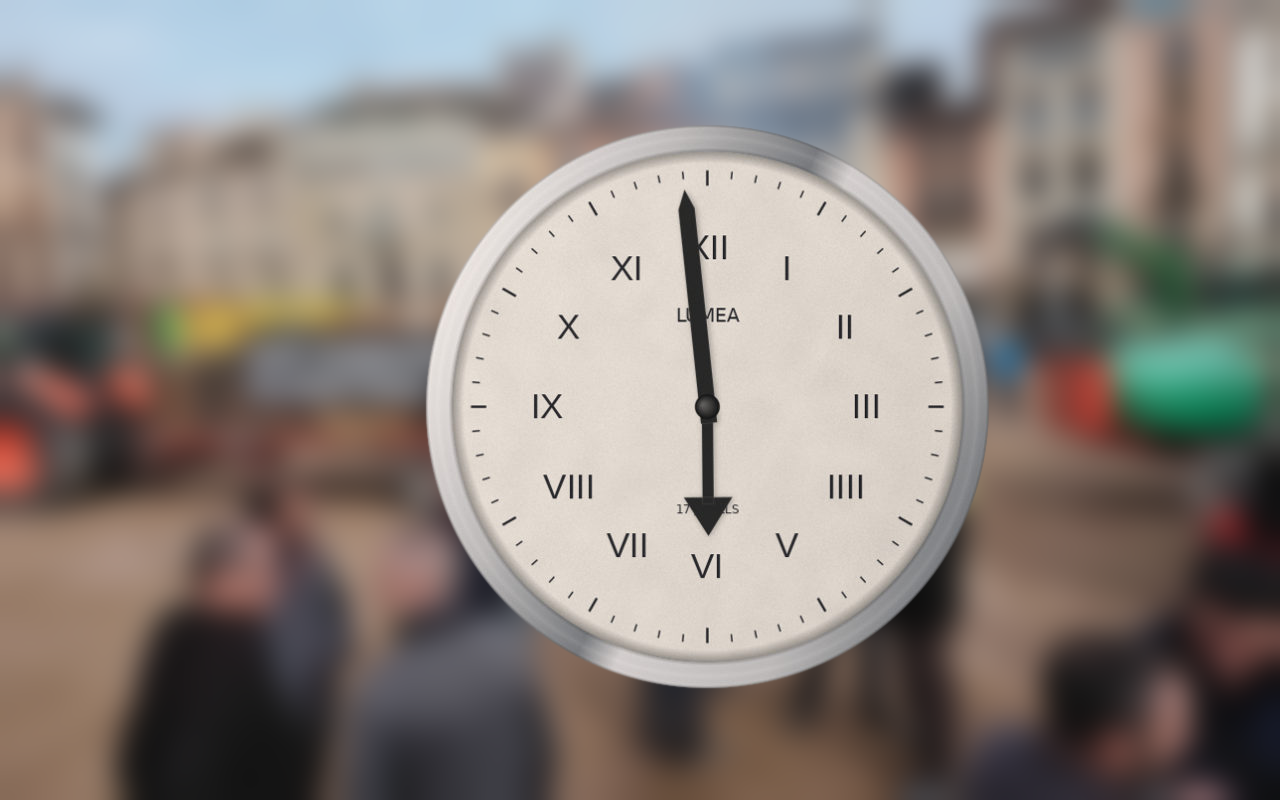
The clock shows **5:59**
